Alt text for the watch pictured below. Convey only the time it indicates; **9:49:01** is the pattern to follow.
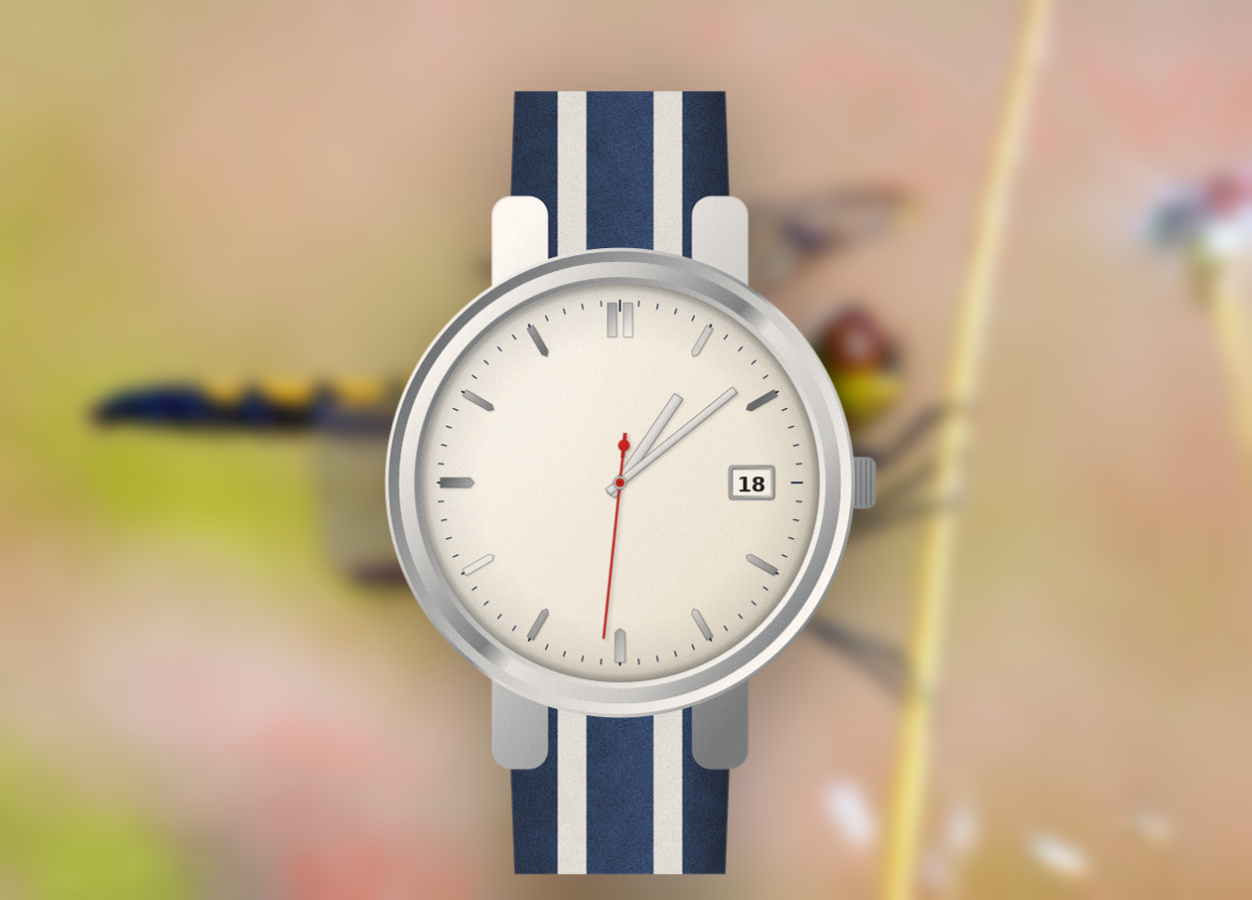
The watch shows **1:08:31**
